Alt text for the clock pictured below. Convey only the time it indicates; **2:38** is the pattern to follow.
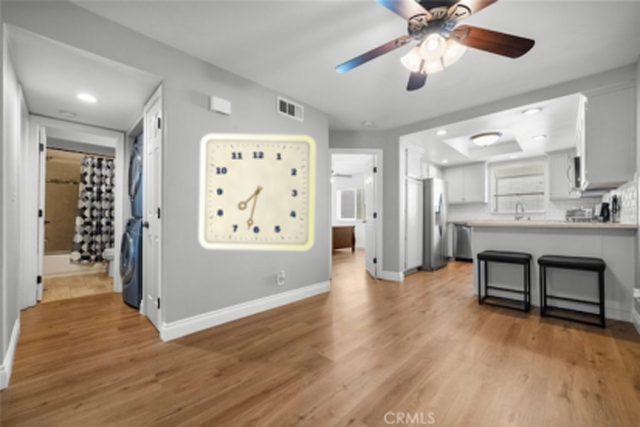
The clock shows **7:32**
